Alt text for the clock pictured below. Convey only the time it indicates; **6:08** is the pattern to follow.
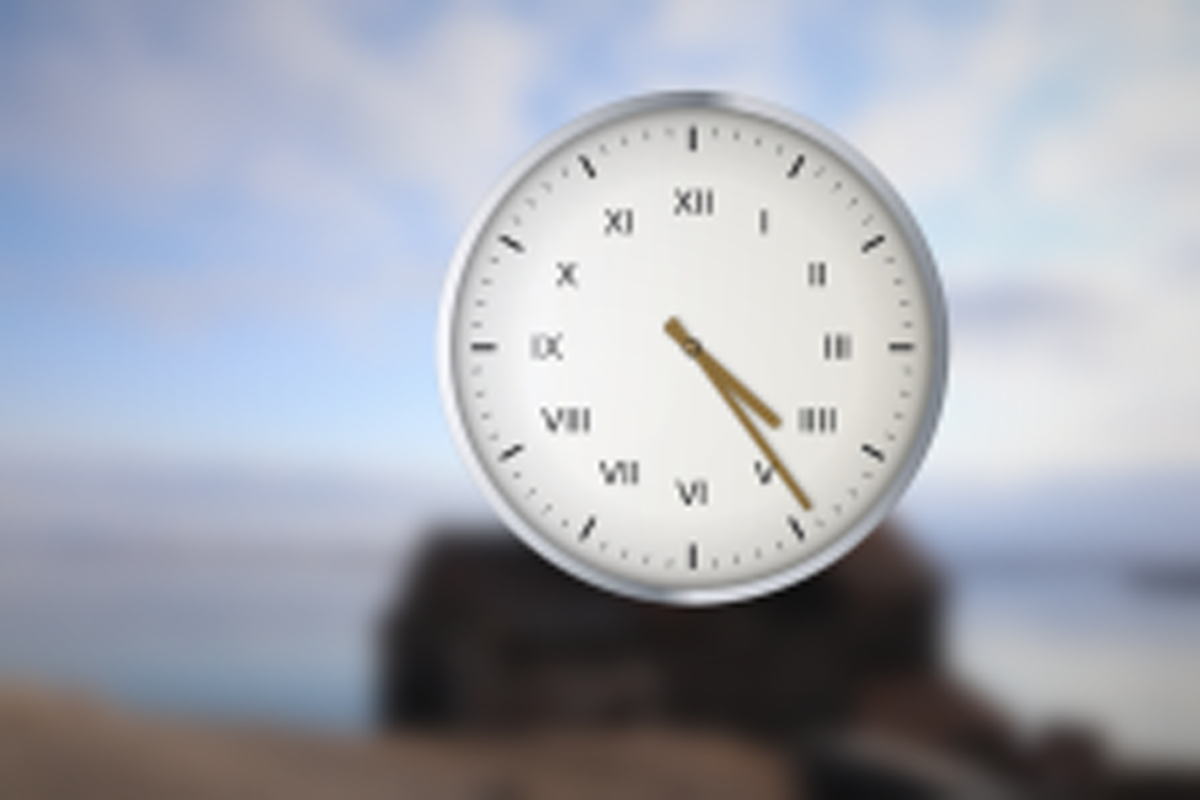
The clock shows **4:24**
